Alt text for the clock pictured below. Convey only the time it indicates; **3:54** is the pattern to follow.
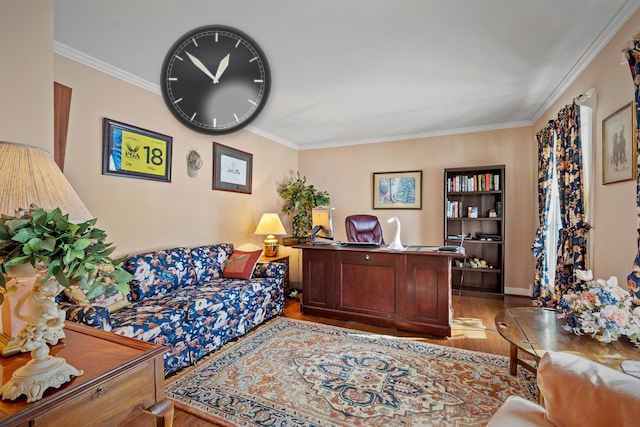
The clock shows **12:52**
